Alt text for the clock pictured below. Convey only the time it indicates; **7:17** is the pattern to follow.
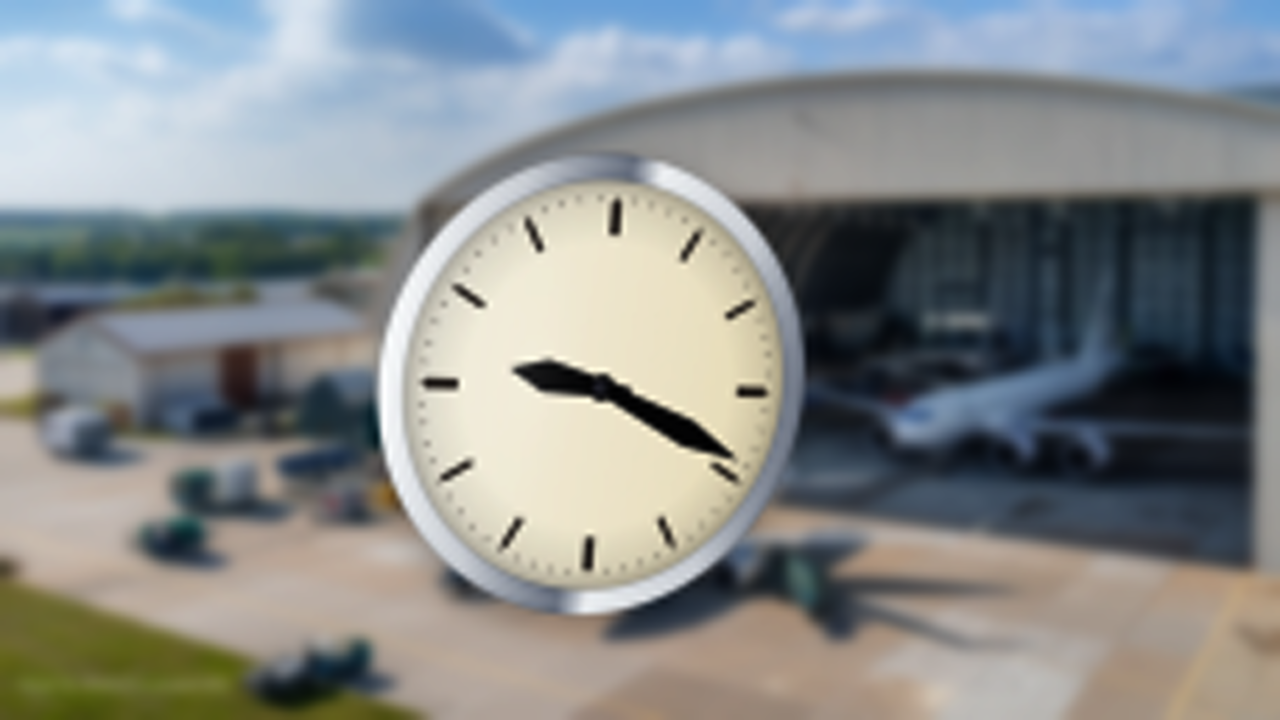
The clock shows **9:19**
